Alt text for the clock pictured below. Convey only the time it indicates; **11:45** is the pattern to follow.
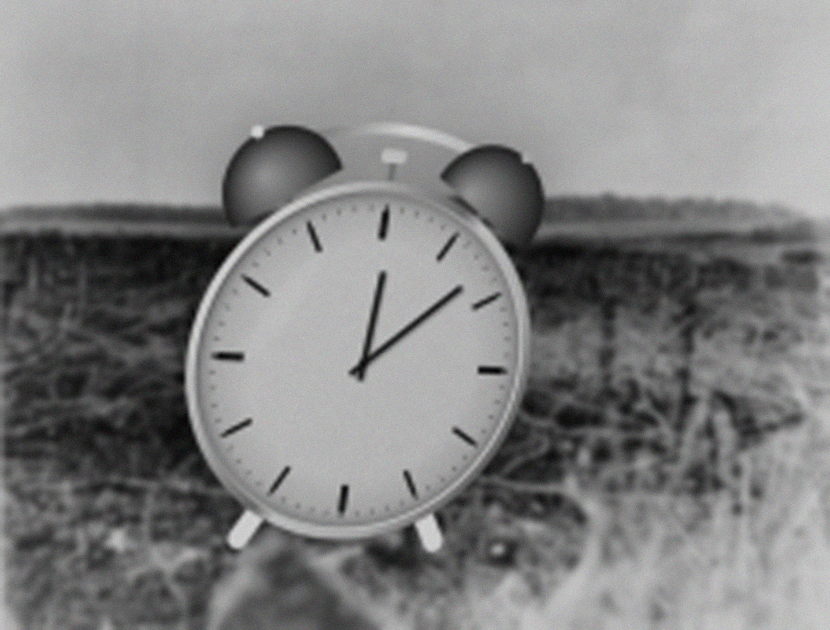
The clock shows **12:08**
